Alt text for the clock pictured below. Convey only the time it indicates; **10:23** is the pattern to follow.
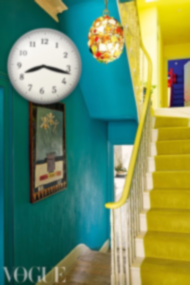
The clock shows **8:17**
